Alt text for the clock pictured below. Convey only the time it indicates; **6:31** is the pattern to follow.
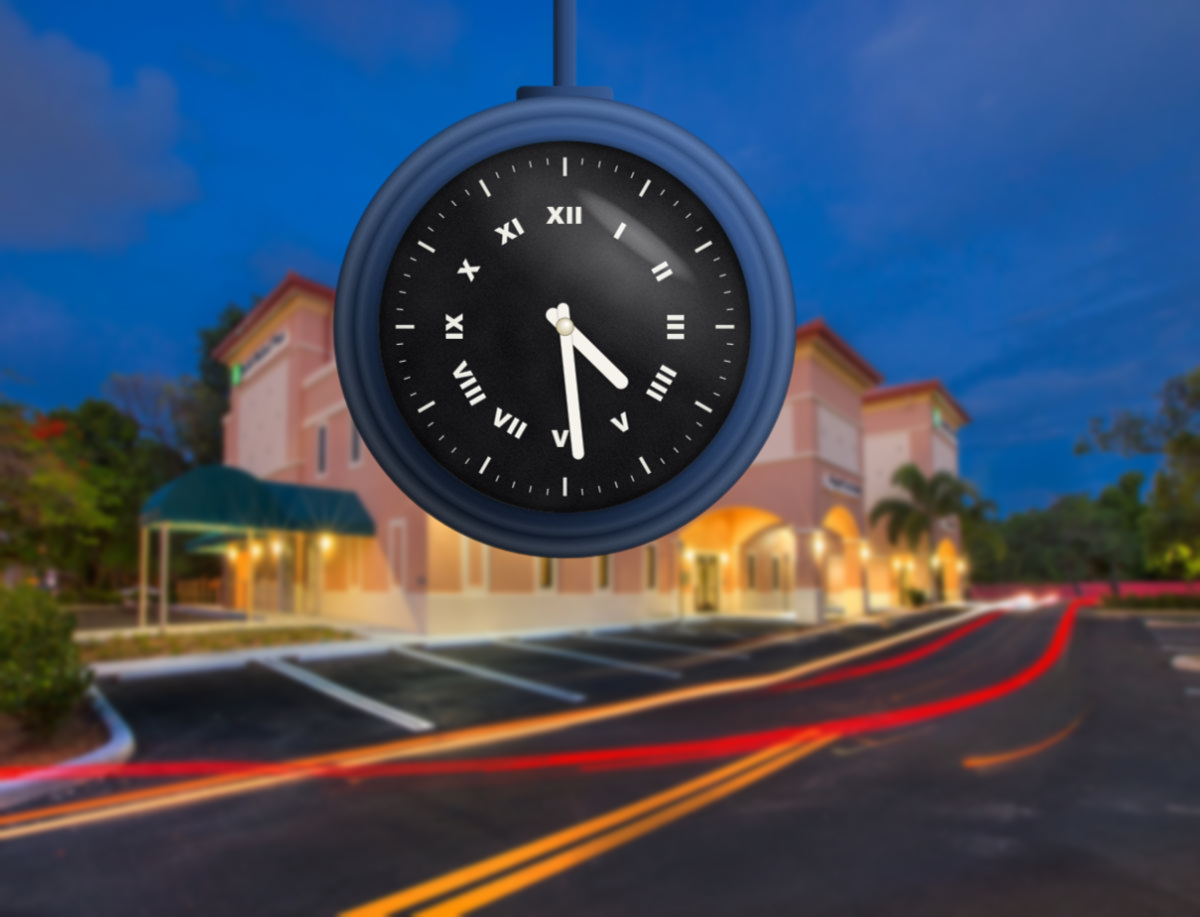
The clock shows **4:29**
